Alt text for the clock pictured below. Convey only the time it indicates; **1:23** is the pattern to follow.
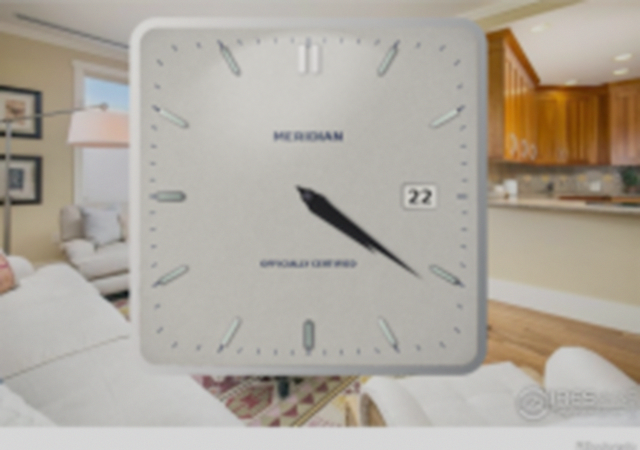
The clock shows **4:21**
